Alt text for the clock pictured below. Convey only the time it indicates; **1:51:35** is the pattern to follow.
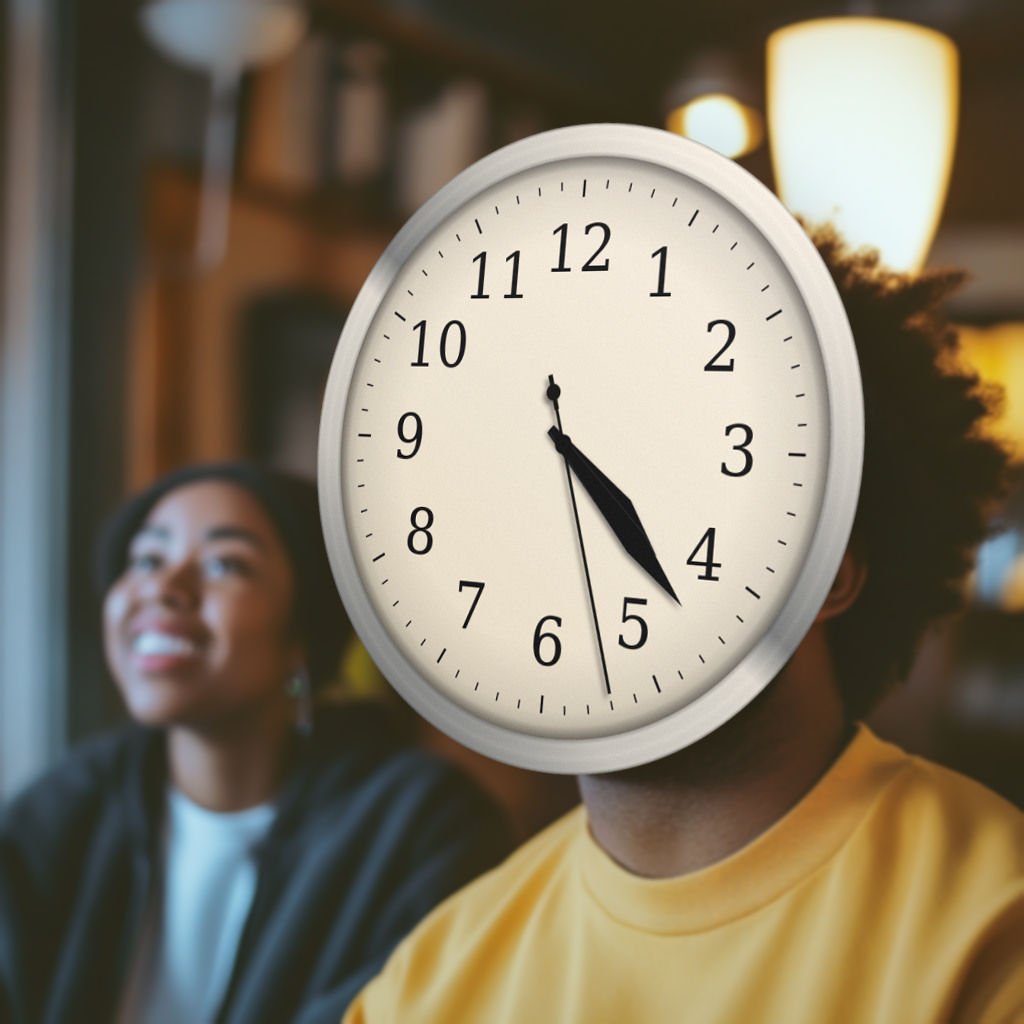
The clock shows **4:22:27**
